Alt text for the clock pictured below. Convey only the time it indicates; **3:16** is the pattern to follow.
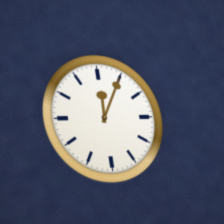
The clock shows **12:05**
